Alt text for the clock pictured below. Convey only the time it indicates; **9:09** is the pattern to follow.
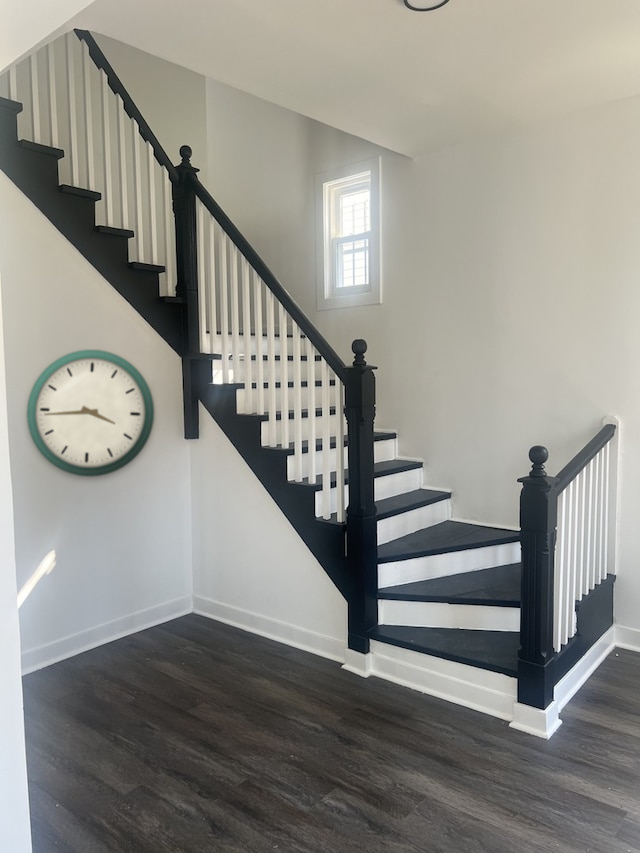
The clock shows **3:44**
